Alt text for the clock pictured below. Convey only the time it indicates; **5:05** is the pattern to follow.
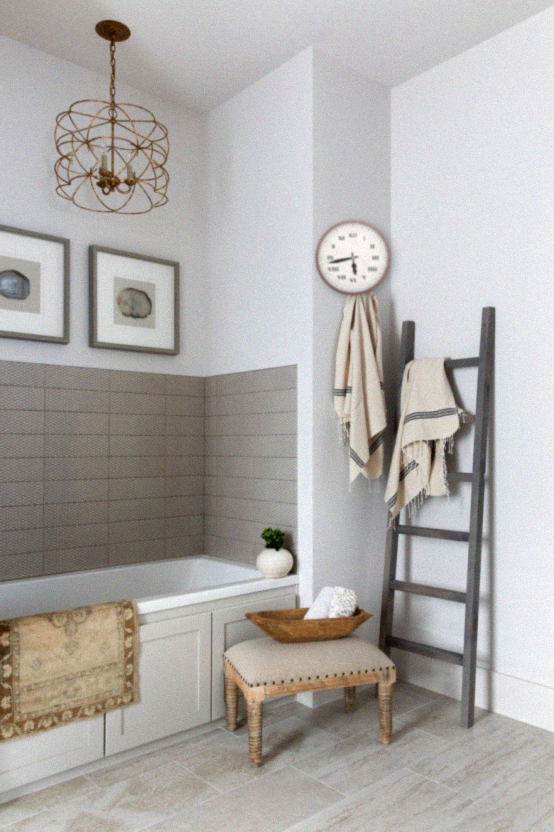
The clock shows **5:43**
